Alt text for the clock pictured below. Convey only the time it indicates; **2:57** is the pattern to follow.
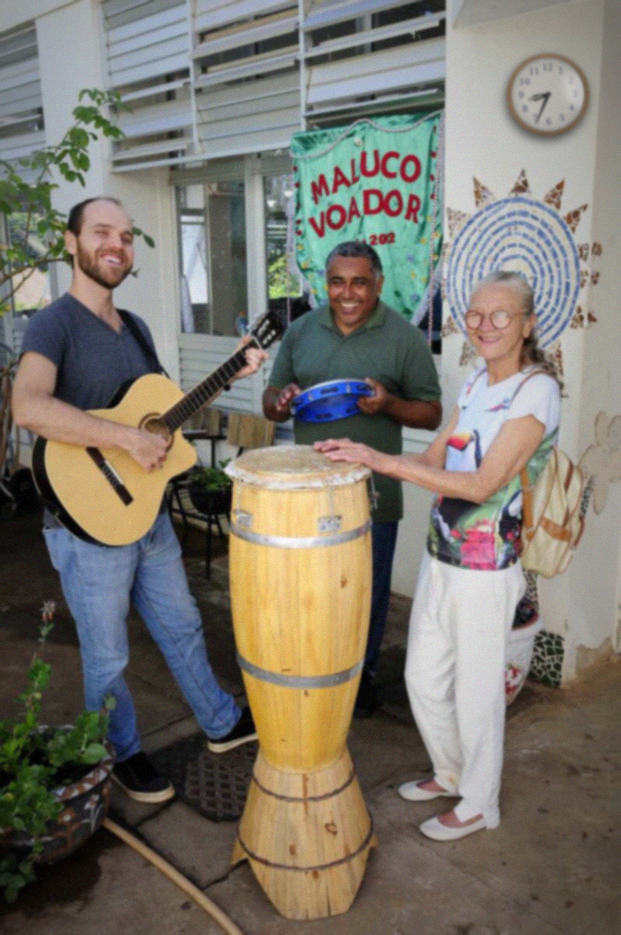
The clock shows **8:34**
